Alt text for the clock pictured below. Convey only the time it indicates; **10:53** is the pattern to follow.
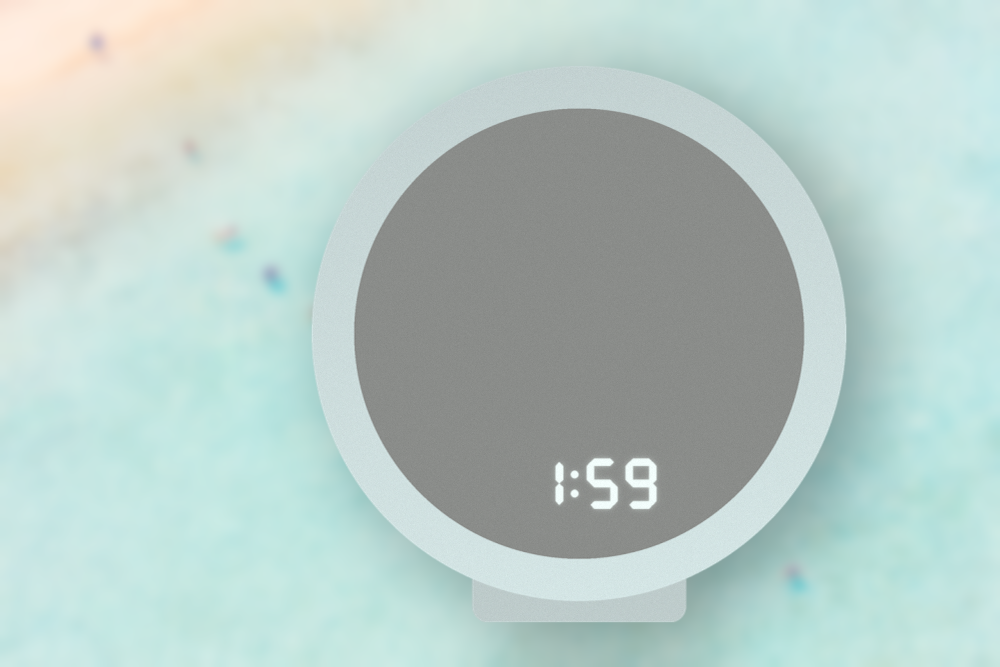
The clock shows **1:59**
